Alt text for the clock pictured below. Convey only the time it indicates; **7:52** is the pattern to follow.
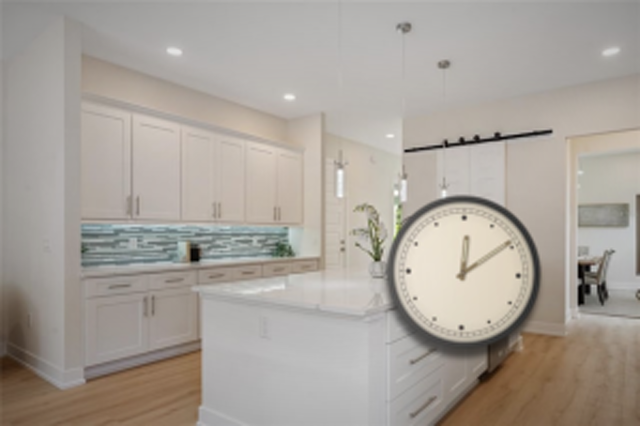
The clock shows **12:09**
